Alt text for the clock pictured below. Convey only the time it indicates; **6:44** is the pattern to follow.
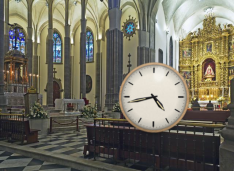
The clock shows **4:43**
